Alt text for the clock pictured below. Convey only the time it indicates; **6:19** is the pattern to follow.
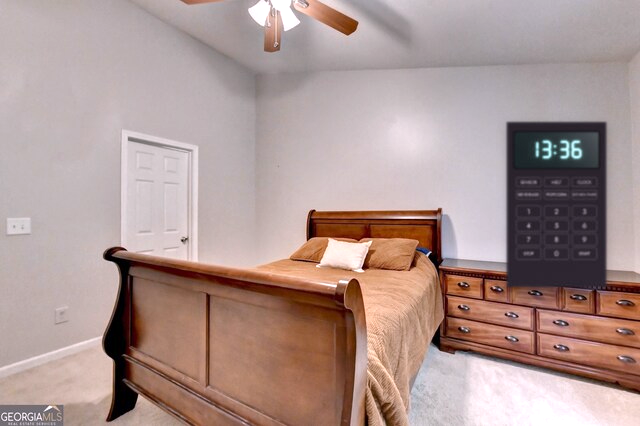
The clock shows **13:36**
